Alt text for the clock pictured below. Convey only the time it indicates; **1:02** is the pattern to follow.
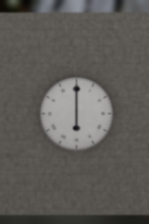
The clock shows **6:00**
